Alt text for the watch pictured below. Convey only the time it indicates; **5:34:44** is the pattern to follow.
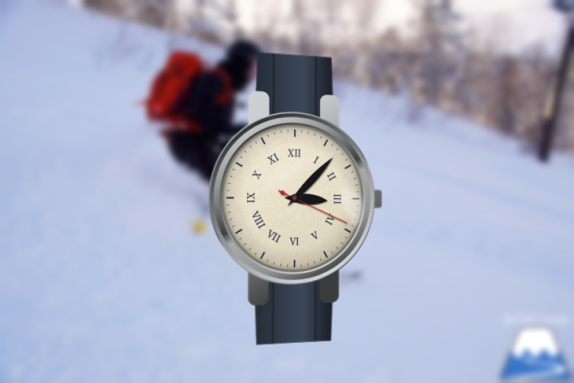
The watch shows **3:07:19**
